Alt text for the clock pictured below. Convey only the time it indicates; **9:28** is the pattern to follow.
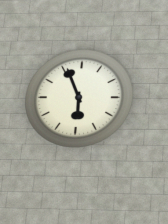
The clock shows **5:56**
